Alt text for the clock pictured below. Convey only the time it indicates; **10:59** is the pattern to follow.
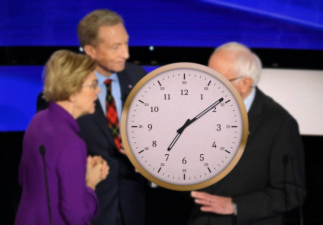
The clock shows **7:09**
